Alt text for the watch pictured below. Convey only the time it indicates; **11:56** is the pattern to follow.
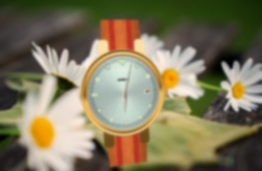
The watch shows **6:03**
